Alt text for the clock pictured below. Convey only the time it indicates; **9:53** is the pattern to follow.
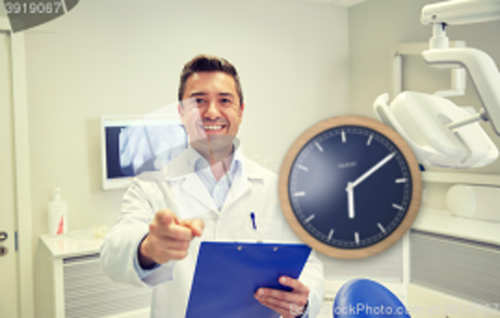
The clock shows **6:10**
